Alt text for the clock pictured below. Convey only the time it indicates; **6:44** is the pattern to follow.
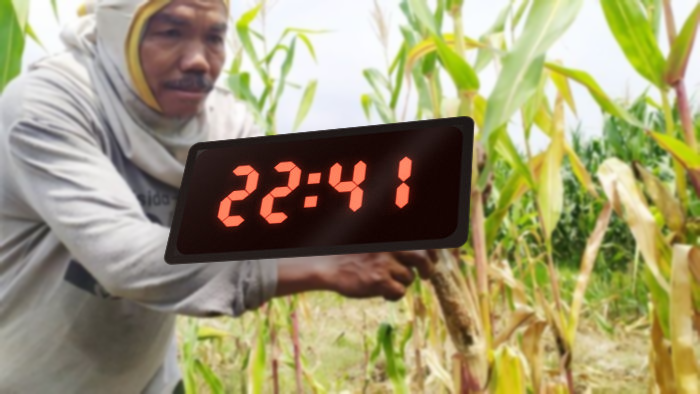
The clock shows **22:41**
